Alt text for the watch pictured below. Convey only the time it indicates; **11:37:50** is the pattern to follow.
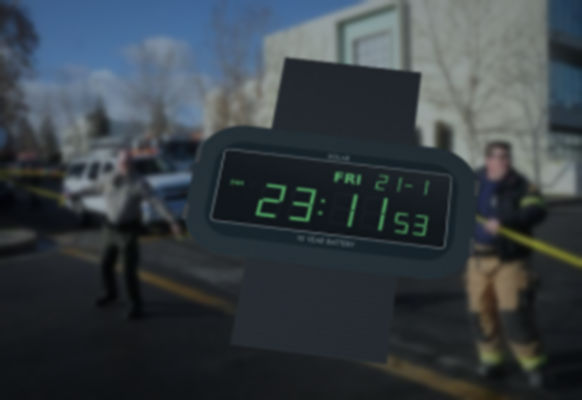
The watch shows **23:11:53**
